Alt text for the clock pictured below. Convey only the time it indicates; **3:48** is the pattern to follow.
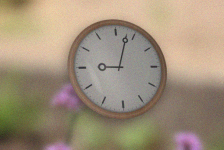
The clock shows **9:03**
